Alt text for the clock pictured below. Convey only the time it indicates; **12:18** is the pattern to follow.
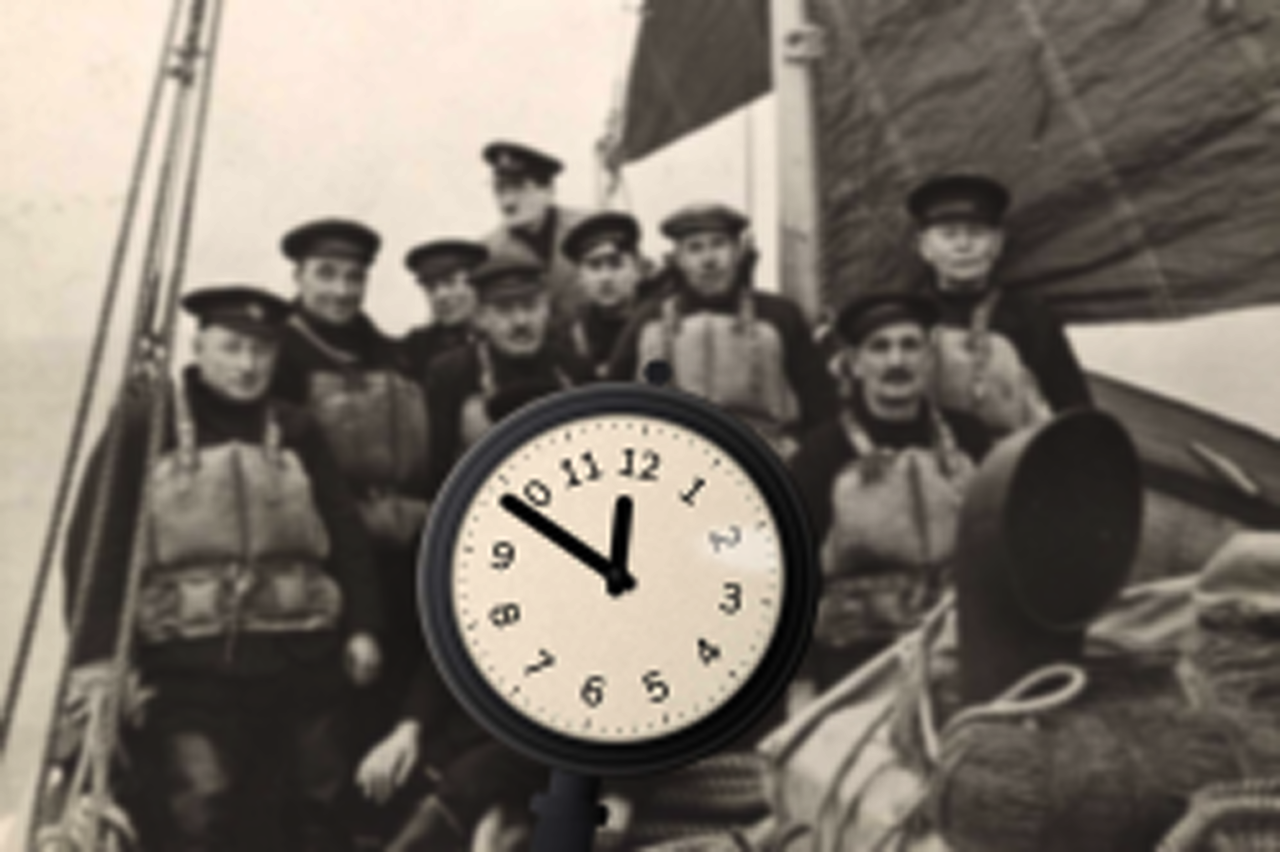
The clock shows **11:49**
